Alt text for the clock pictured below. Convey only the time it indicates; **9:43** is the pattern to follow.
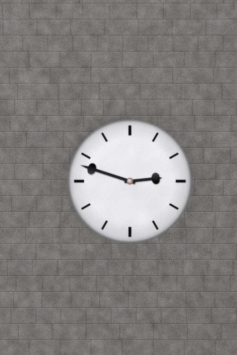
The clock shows **2:48**
